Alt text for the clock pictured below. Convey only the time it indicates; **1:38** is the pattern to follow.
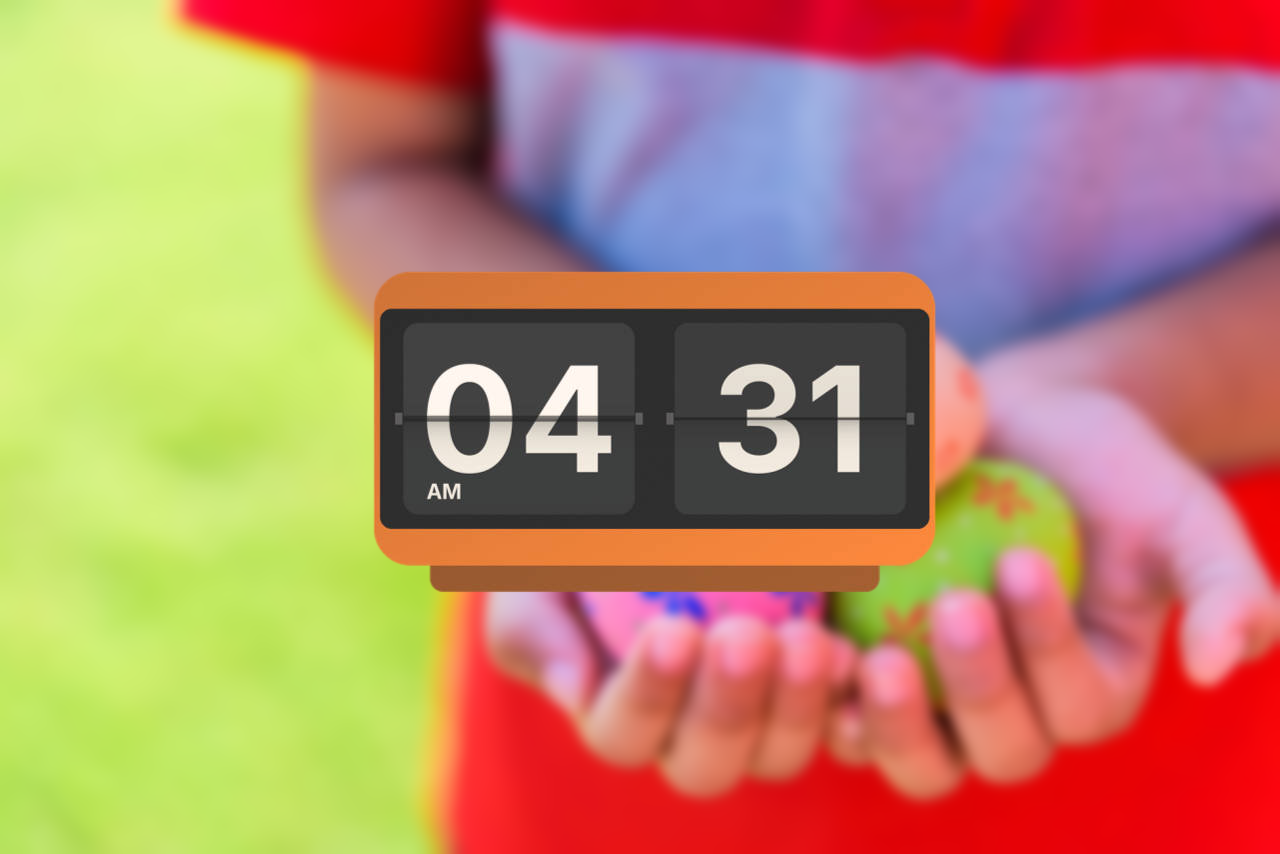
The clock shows **4:31**
